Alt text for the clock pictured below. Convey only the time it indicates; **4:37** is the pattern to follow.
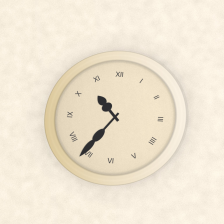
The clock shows **10:36**
